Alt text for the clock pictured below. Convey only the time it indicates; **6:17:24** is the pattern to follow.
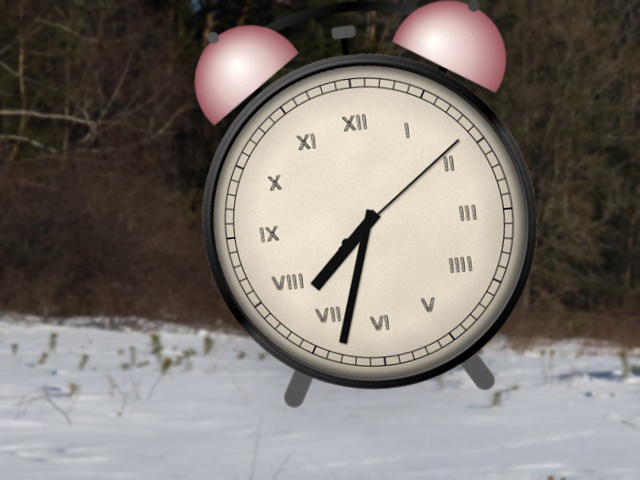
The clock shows **7:33:09**
